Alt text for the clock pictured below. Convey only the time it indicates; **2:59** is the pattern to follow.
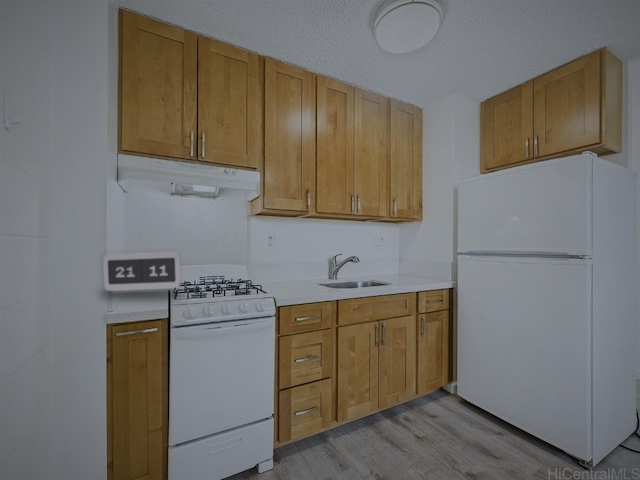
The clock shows **21:11**
